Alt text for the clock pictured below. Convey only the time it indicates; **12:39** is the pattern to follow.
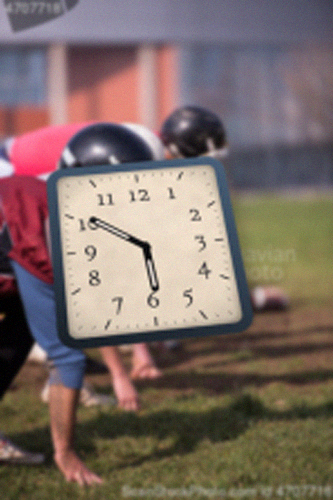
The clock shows **5:51**
